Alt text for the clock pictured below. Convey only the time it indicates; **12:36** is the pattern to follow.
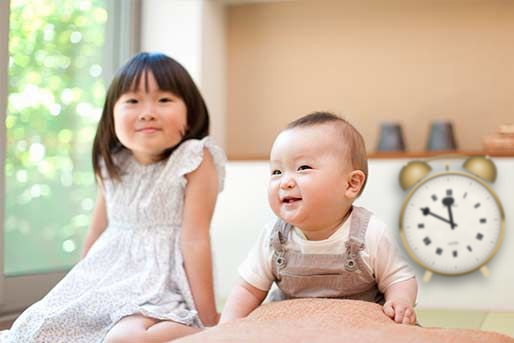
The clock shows **11:50**
